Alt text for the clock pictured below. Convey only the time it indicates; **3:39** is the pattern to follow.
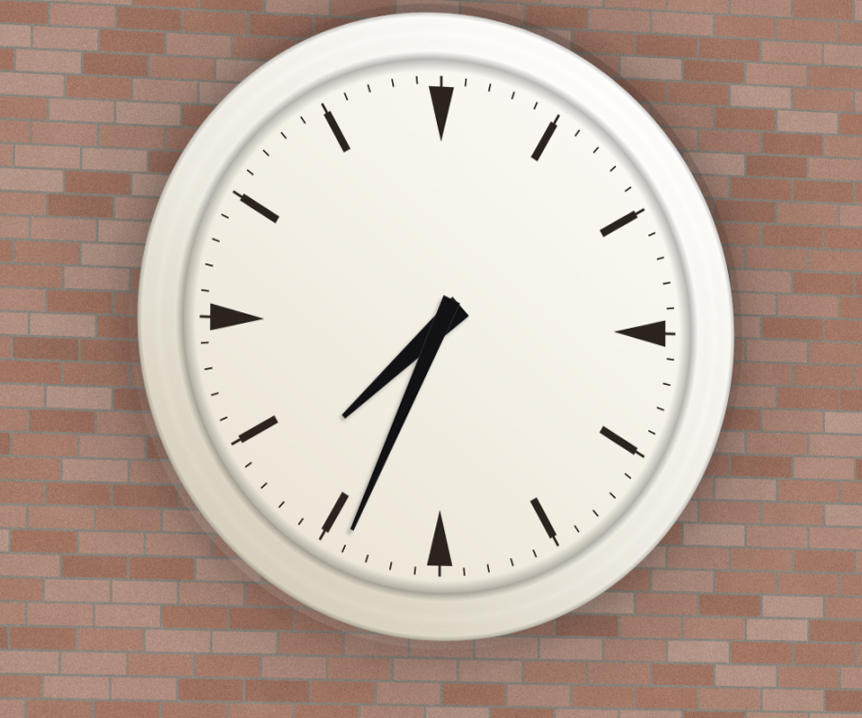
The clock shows **7:34**
